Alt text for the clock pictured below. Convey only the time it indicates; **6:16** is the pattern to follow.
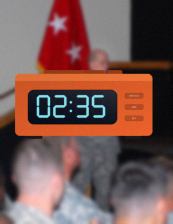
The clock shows **2:35**
